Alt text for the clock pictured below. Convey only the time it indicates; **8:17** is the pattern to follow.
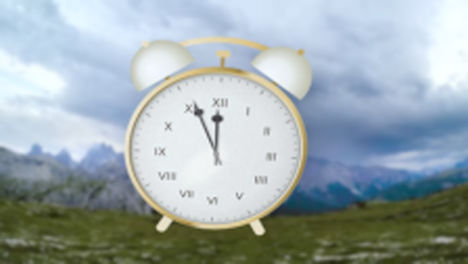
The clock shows **11:56**
